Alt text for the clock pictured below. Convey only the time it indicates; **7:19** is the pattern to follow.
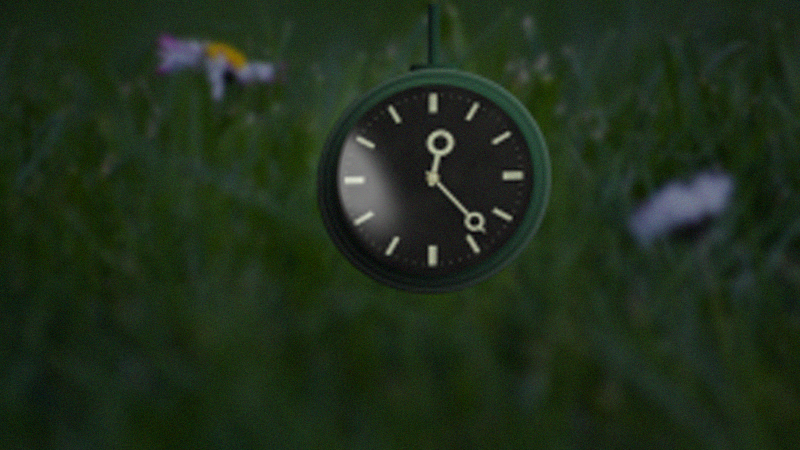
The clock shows **12:23**
